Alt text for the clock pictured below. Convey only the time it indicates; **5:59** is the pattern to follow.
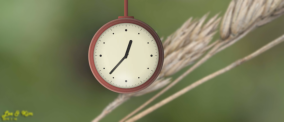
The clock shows **12:37**
